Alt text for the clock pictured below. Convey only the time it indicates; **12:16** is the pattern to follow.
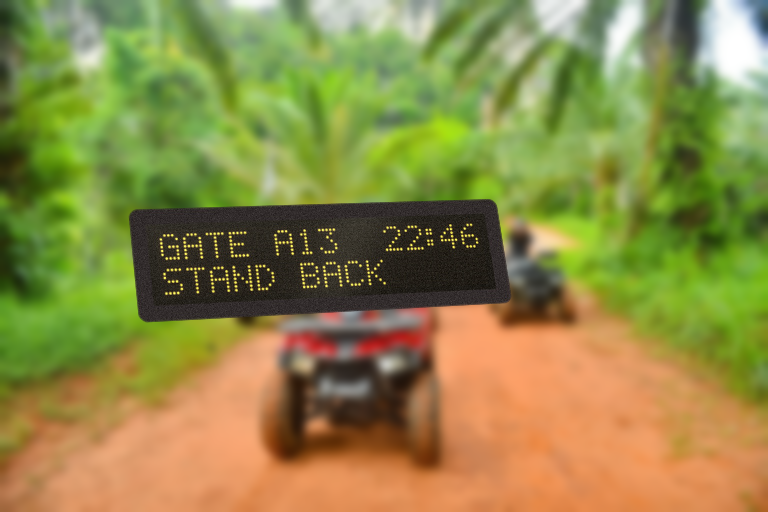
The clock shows **22:46**
